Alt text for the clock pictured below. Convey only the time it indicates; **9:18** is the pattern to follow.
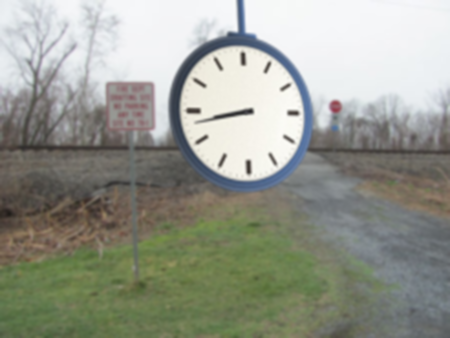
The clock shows **8:43**
